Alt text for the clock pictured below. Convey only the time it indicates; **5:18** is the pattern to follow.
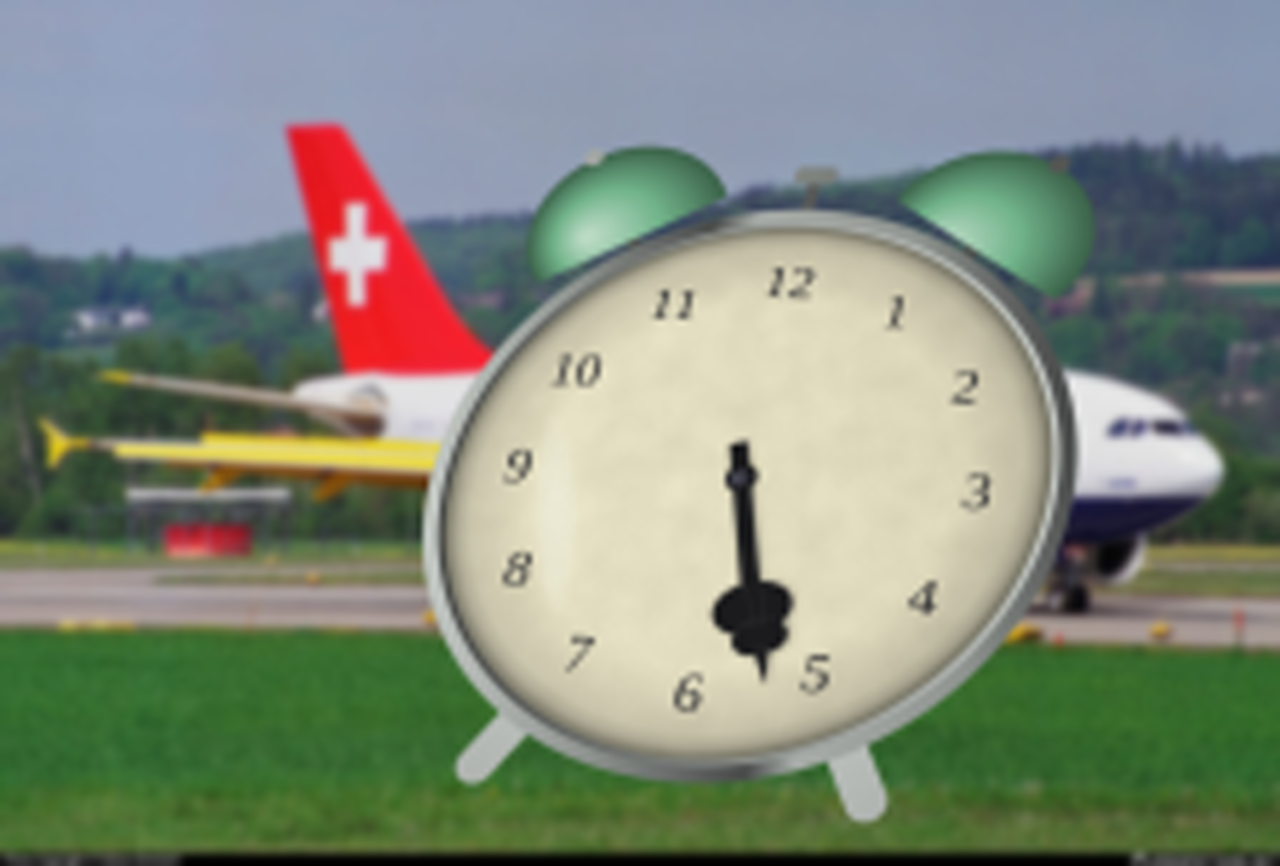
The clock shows **5:27**
